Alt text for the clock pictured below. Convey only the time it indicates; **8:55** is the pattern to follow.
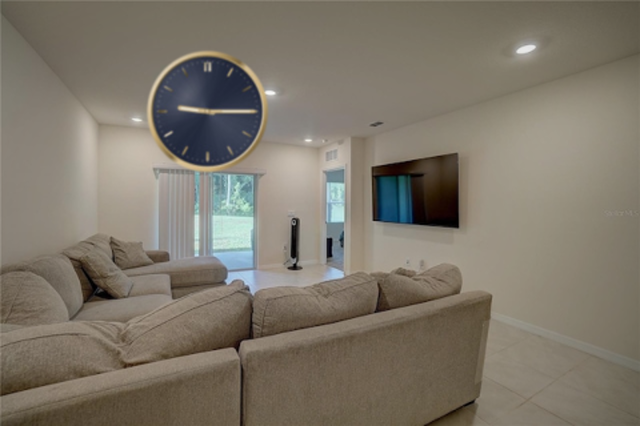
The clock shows **9:15**
